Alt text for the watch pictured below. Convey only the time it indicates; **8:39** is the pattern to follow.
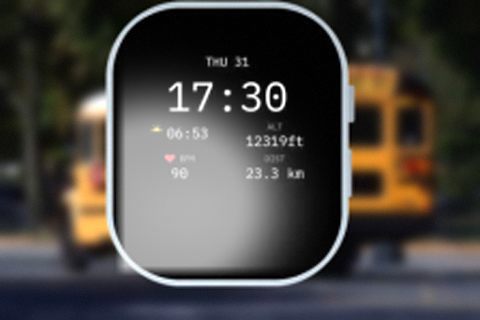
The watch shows **17:30**
